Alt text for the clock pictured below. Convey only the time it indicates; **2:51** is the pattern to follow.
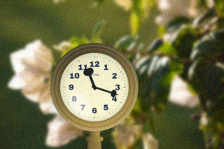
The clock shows **11:18**
